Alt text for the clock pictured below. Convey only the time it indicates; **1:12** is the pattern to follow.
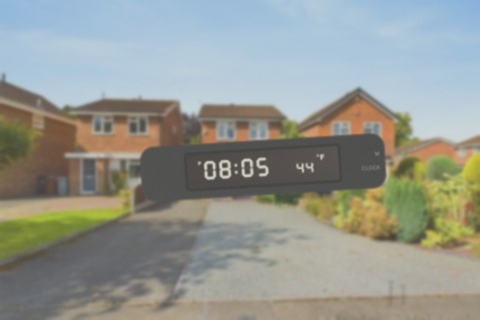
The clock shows **8:05**
